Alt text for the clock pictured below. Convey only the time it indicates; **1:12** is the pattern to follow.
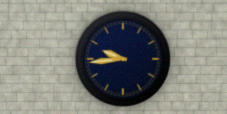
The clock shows **9:44**
